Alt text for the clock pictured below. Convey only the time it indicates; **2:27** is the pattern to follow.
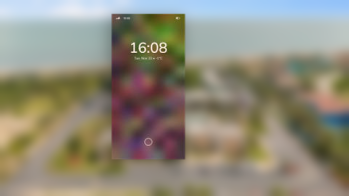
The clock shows **16:08**
